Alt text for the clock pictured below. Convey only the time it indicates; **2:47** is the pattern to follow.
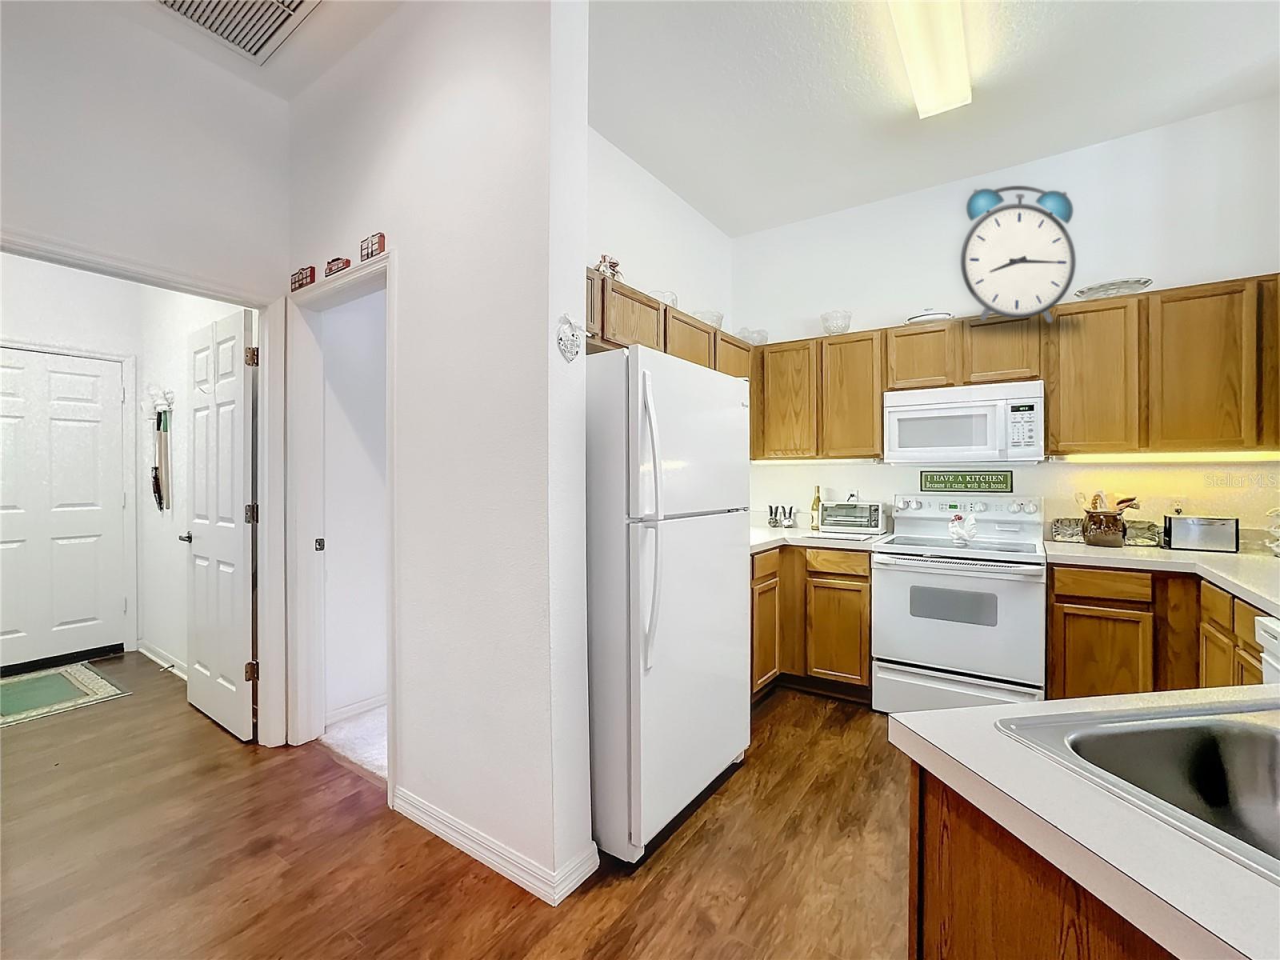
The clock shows **8:15**
